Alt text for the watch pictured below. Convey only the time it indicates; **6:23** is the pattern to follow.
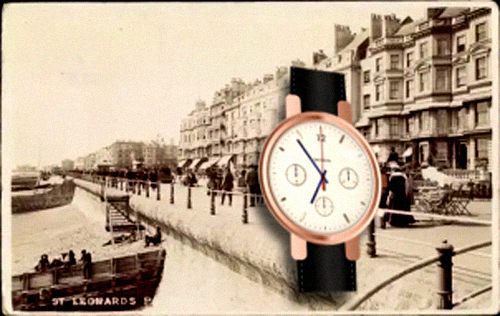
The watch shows **6:54**
